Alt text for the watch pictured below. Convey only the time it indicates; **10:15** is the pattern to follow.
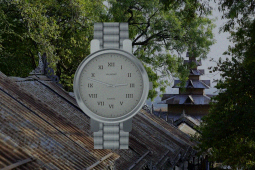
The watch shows **2:48**
